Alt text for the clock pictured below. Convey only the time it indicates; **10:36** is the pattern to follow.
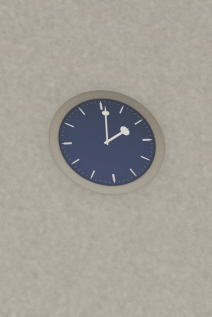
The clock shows **2:01**
